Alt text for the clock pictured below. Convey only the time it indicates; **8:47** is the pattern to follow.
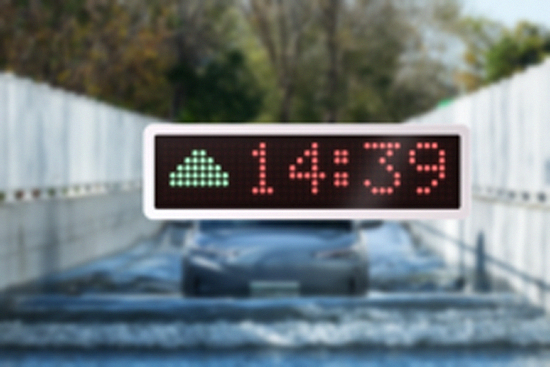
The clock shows **14:39**
